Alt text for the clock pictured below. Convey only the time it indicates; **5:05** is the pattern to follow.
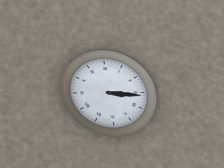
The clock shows **3:16**
